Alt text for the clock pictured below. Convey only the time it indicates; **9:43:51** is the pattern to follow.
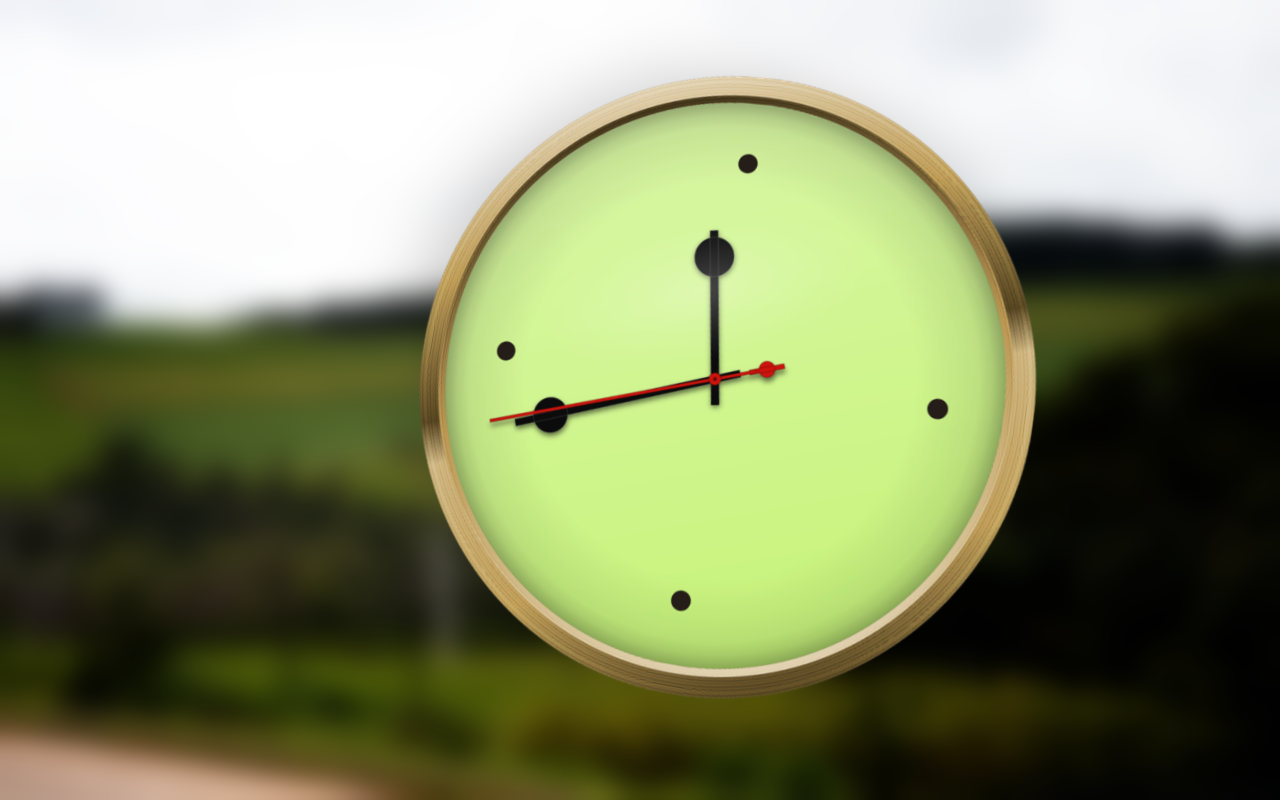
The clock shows **11:41:42**
